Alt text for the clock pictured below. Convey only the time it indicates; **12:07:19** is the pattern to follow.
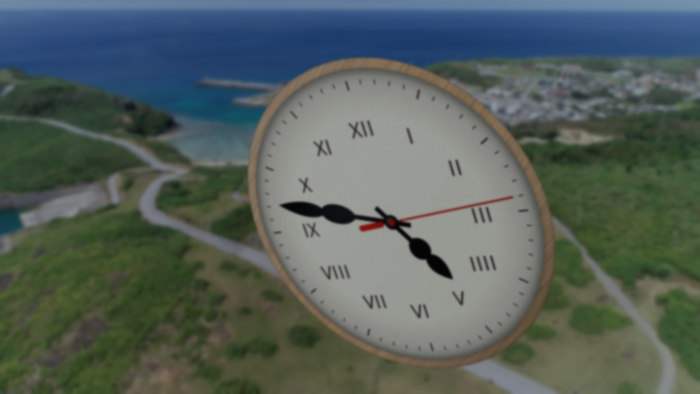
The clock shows **4:47:14**
